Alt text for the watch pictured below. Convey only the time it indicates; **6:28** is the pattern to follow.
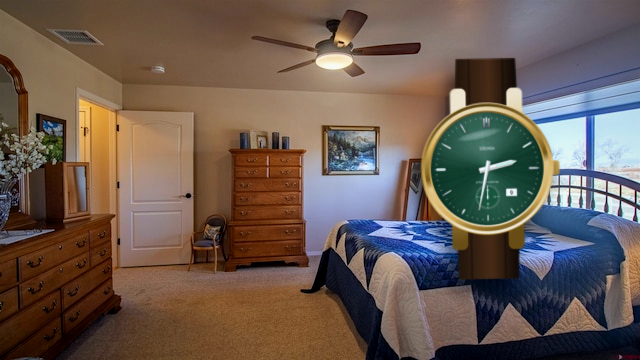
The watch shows **2:32**
